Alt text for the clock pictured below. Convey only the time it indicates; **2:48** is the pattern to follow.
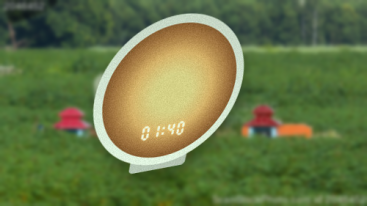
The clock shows **1:40**
